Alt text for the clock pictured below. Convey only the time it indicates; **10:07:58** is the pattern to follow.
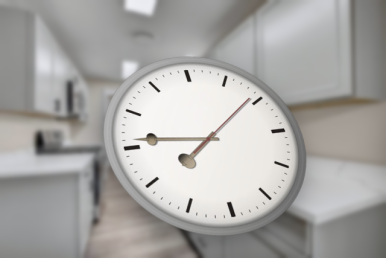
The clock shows **7:46:09**
